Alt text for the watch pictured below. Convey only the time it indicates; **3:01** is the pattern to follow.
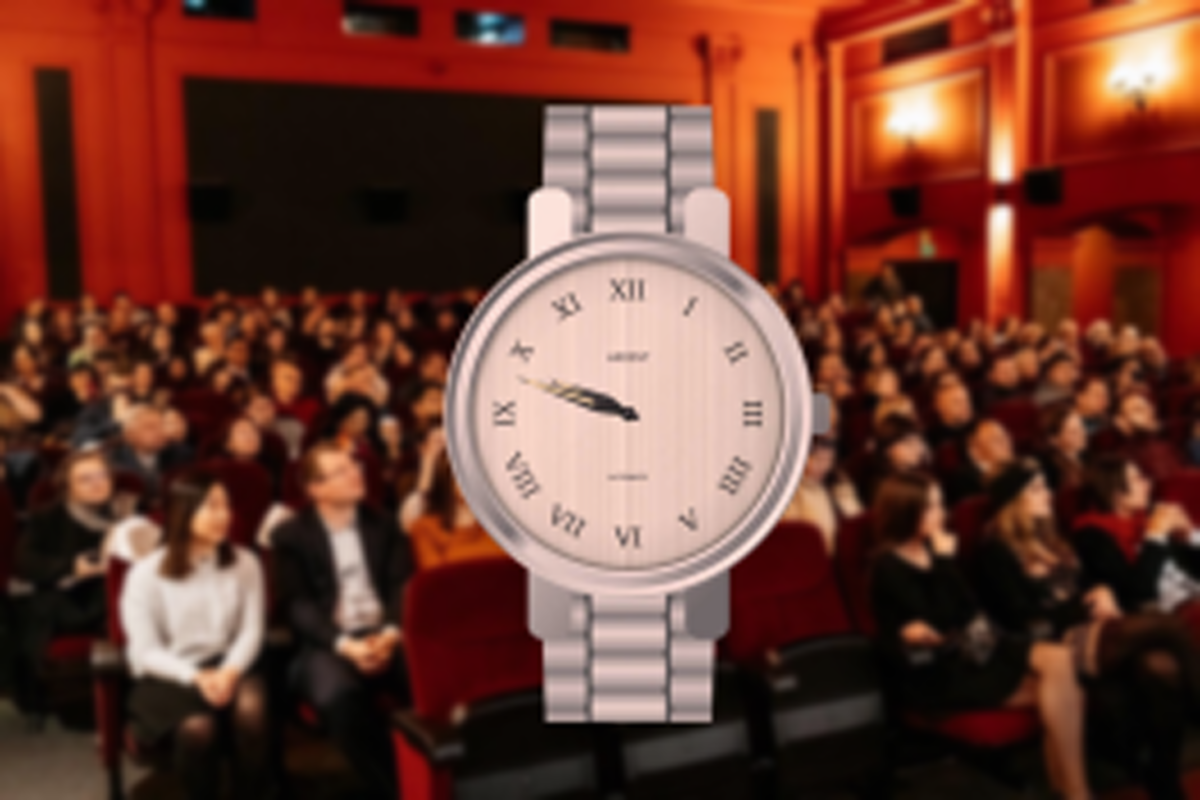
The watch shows **9:48**
